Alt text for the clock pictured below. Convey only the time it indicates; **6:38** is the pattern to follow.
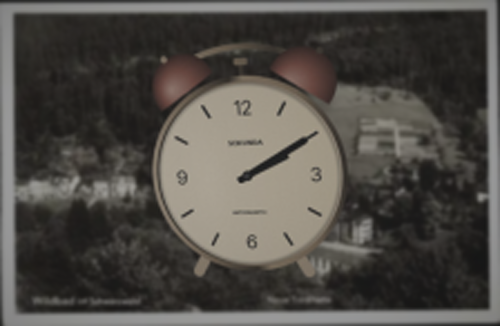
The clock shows **2:10**
